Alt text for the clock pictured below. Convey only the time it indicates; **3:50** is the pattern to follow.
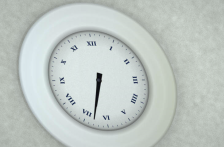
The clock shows **6:33**
